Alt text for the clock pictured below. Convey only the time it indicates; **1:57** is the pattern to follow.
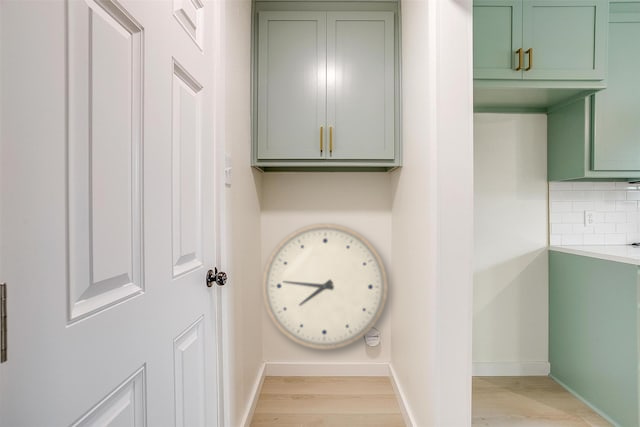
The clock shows **7:46**
